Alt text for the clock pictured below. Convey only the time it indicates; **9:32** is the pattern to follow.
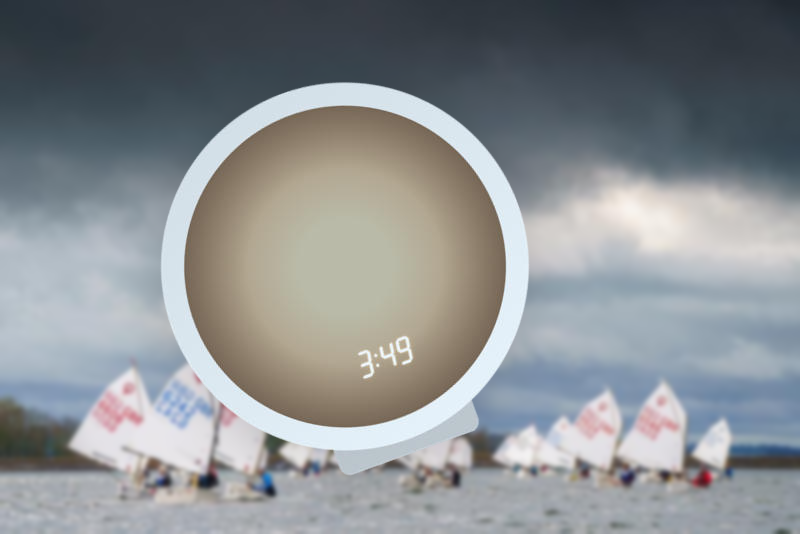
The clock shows **3:49**
